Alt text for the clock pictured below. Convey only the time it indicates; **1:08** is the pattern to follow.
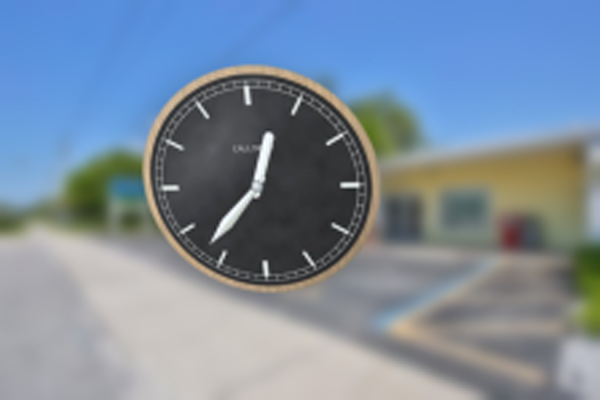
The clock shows **12:37**
